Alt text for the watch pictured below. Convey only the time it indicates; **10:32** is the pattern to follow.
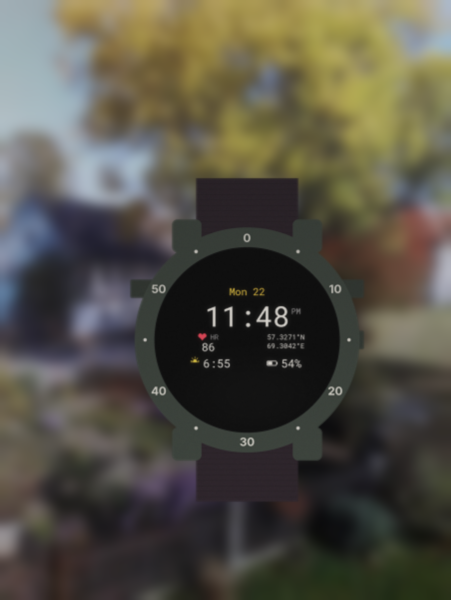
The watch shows **11:48**
